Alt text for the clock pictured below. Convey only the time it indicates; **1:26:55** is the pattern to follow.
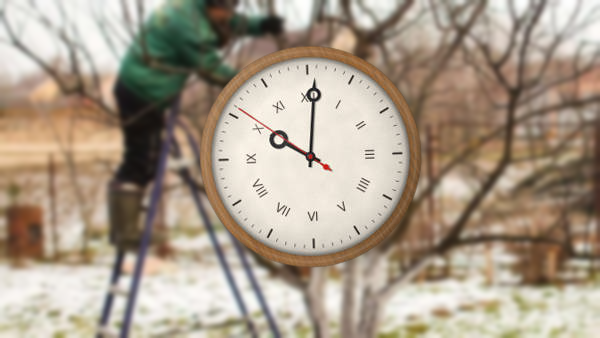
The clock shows **10:00:51**
